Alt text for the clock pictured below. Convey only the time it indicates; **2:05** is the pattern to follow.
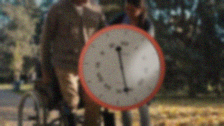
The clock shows **11:27**
